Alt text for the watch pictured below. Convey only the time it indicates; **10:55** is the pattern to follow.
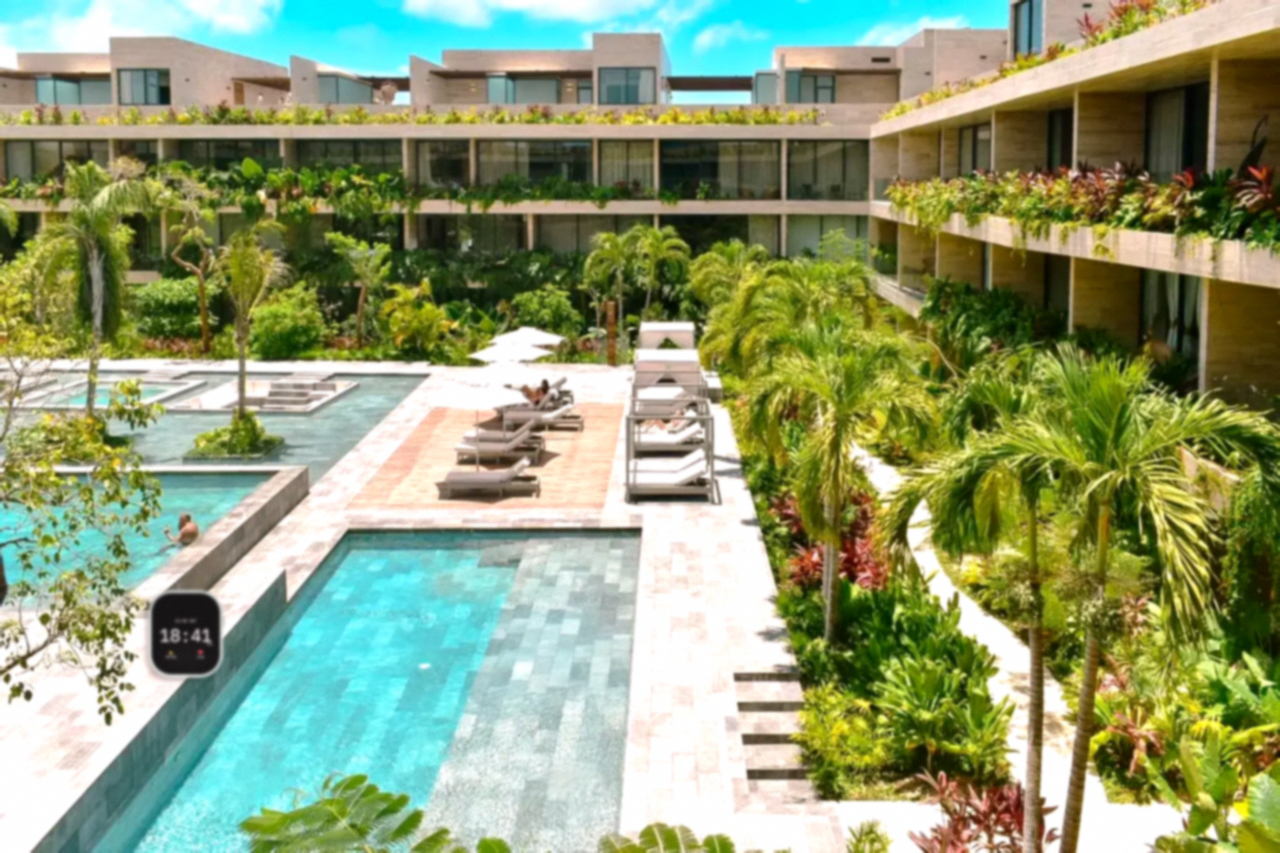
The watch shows **18:41**
